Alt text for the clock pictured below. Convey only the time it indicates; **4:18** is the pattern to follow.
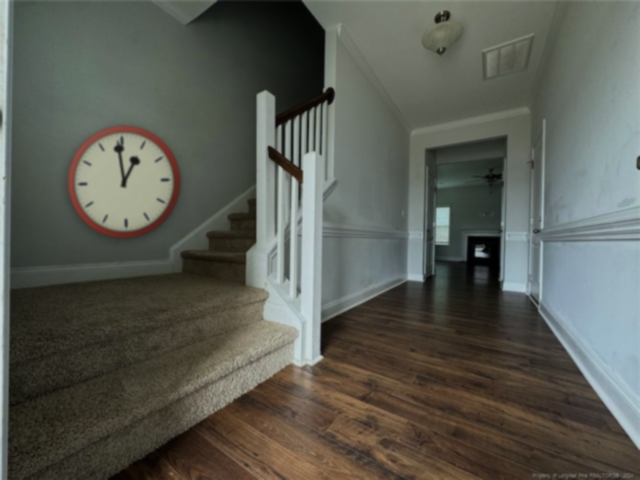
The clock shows **12:59**
